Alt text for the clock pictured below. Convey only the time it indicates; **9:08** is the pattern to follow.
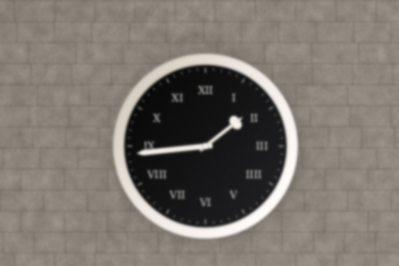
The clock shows **1:44**
